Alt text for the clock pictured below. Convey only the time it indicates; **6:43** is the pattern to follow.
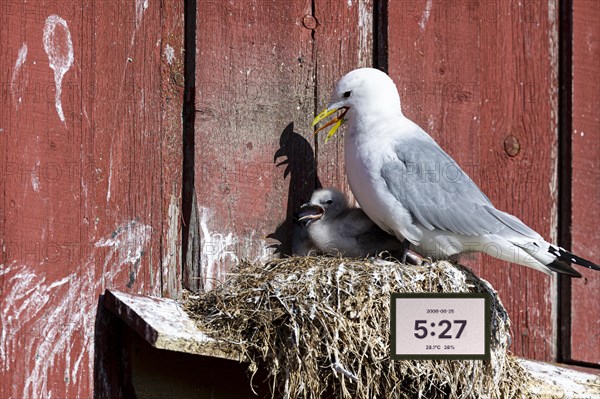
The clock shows **5:27**
